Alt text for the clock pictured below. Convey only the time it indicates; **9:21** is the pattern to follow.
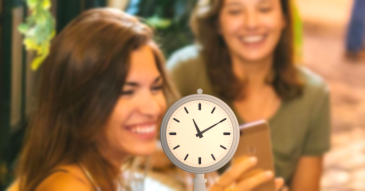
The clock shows **11:10**
